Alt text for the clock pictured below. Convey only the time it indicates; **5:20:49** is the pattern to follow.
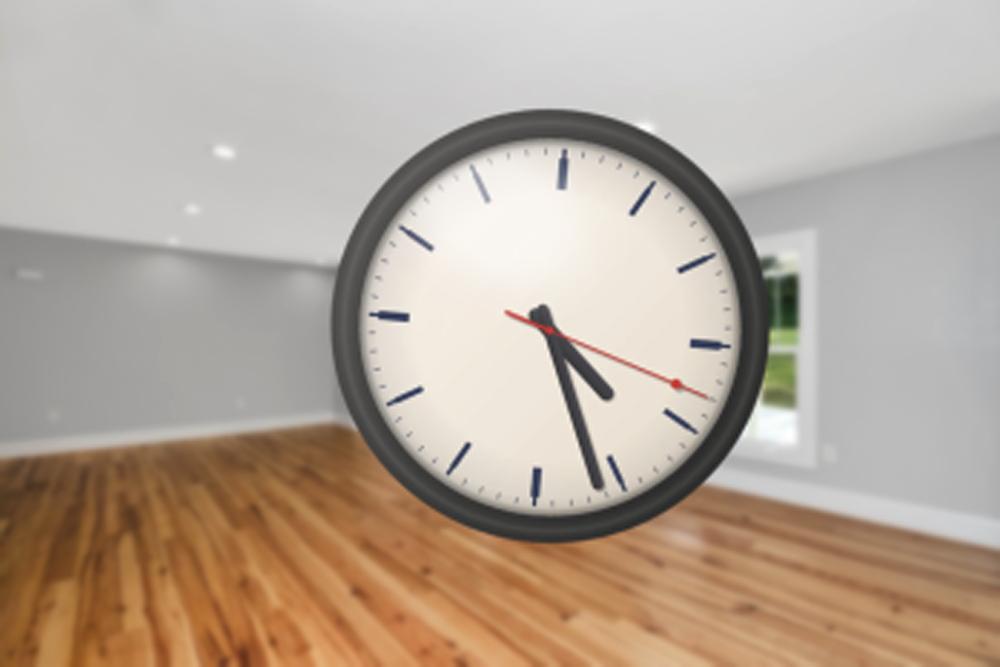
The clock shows **4:26:18**
